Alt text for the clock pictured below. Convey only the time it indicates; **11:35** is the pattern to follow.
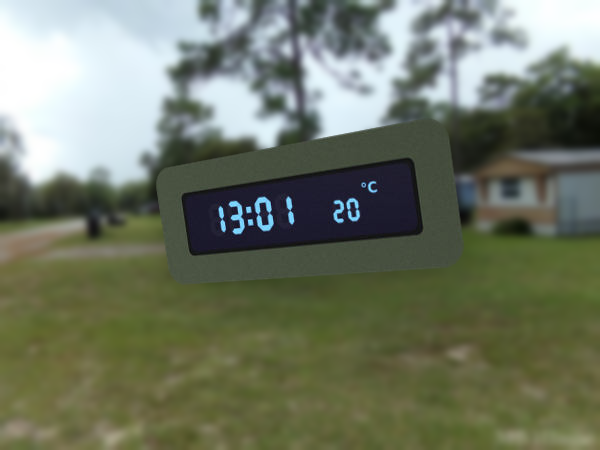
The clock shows **13:01**
